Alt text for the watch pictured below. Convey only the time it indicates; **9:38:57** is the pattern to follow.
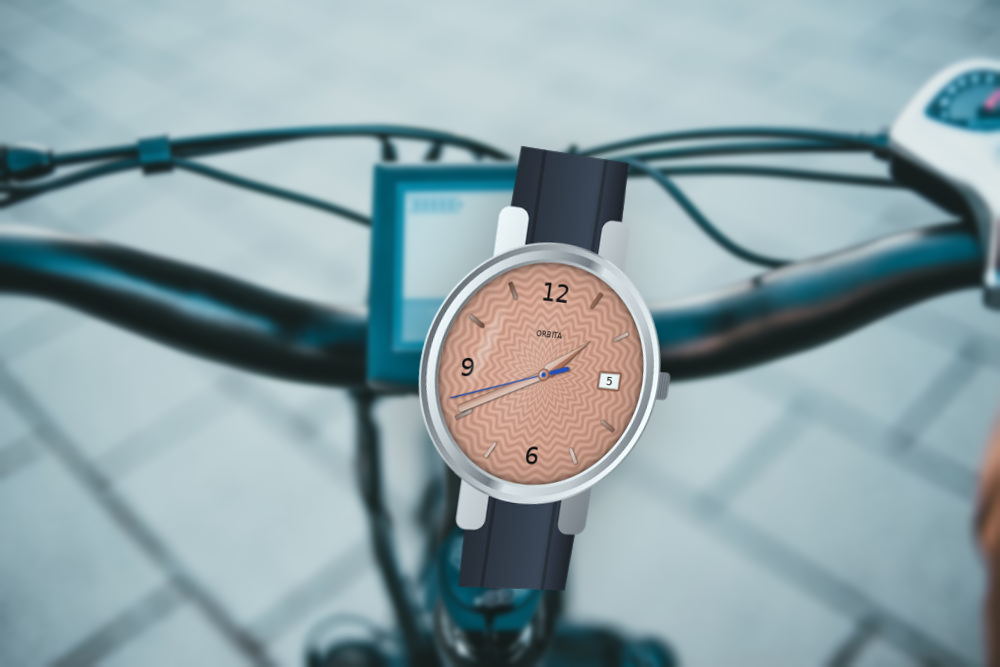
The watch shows **1:40:42**
